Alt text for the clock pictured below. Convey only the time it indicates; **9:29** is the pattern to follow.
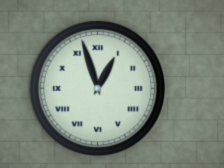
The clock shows **12:57**
